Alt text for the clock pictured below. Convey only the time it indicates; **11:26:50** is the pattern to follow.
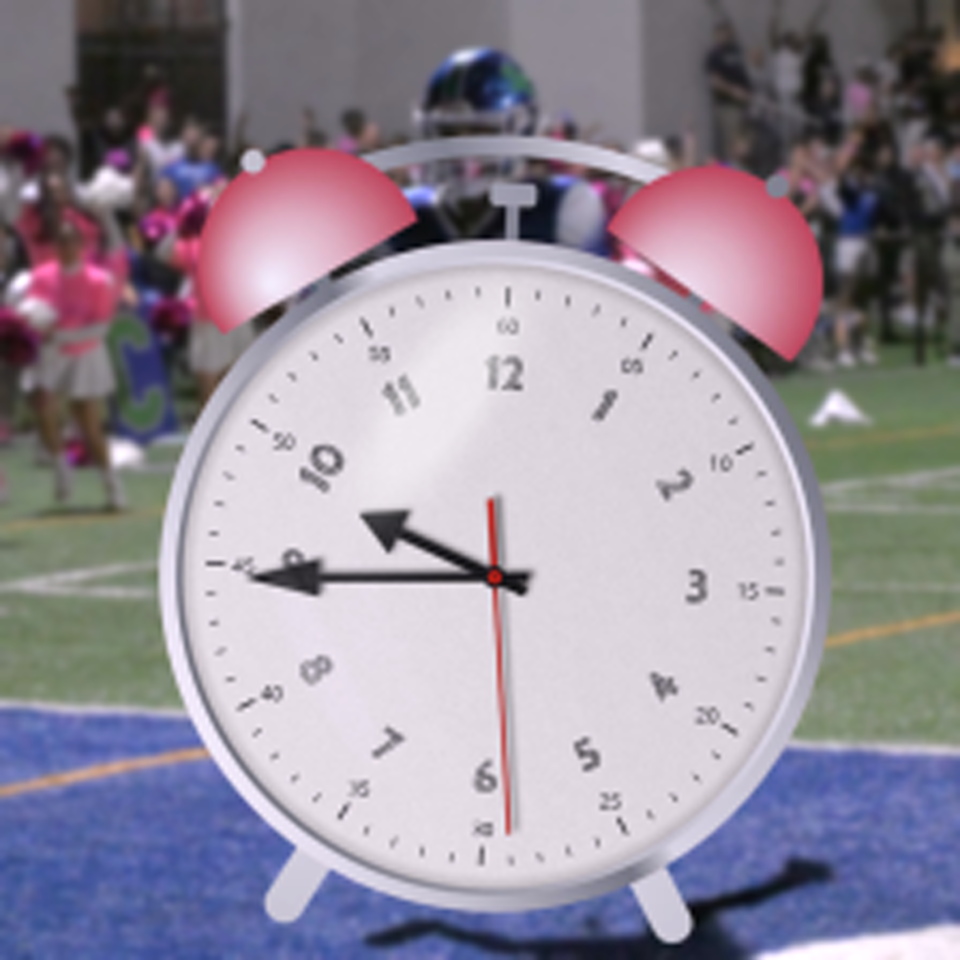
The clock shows **9:44:29**
